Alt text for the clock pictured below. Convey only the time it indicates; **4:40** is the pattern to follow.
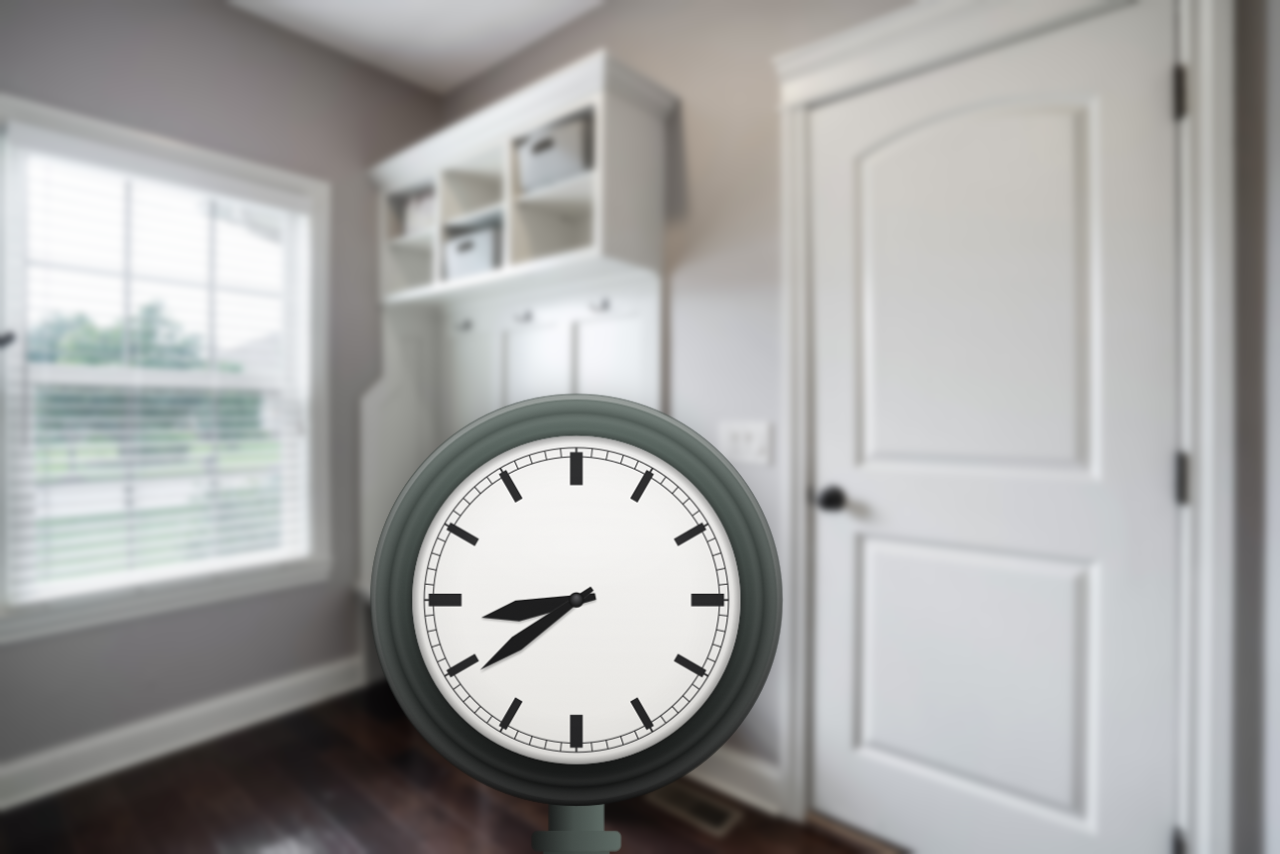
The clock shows **8:39**
